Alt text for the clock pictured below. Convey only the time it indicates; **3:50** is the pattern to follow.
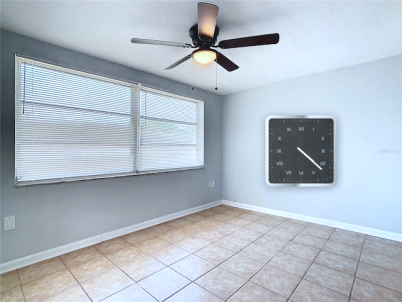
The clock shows **4:22**
